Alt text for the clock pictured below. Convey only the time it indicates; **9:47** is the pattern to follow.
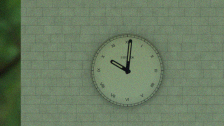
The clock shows **10:01**
